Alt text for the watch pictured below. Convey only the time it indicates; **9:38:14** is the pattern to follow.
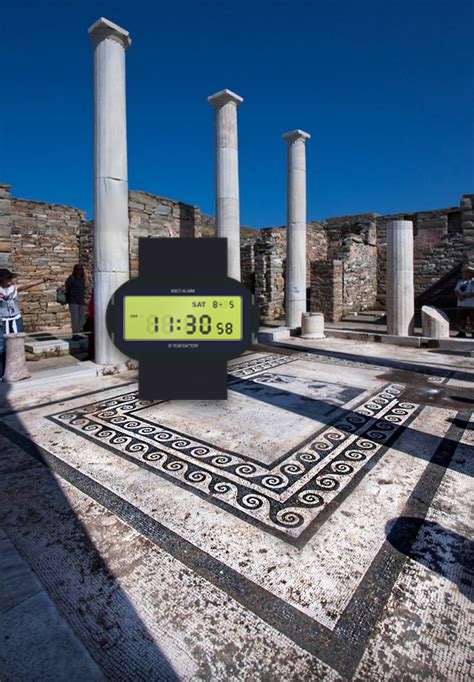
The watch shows **11:30:58**
